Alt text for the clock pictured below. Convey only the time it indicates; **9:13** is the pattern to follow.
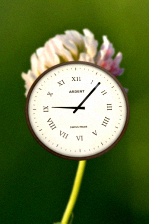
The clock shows **9:07**
